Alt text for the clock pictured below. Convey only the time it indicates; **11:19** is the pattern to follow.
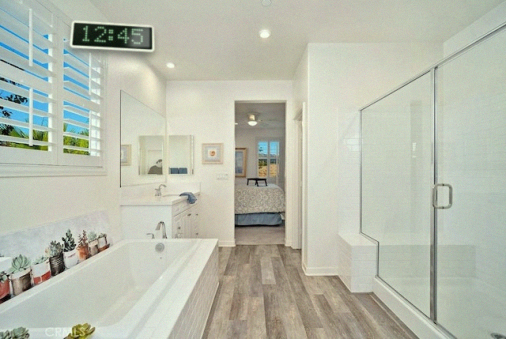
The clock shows **12:45**
